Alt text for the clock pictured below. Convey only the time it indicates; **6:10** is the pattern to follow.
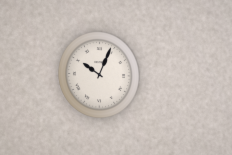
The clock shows **10:04**
